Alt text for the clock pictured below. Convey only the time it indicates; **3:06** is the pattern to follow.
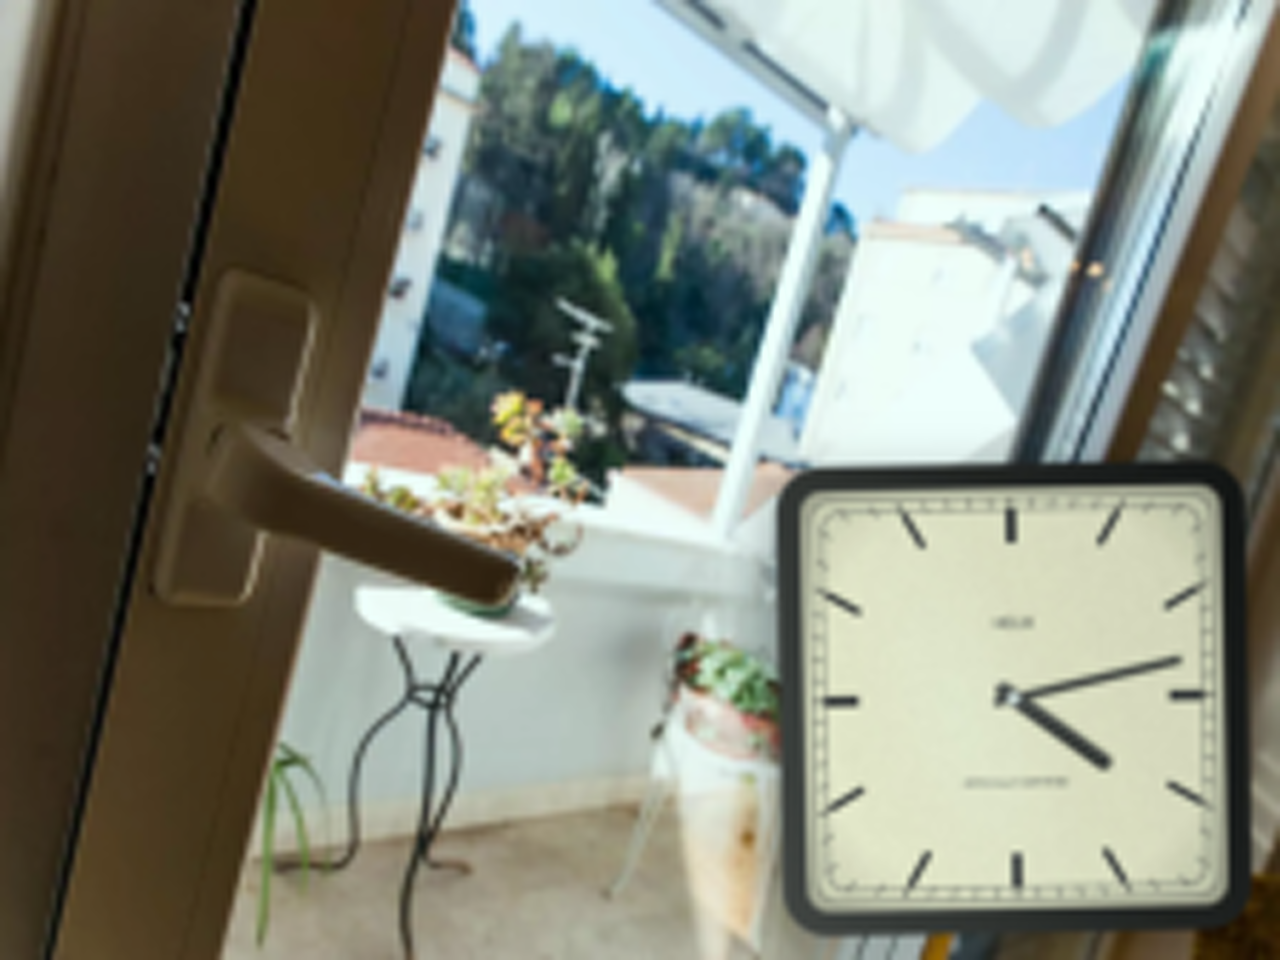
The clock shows **4:13**
